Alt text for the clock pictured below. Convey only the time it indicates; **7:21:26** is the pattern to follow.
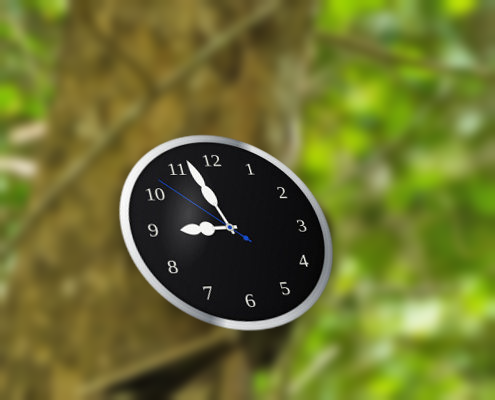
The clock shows **8:56:52**
